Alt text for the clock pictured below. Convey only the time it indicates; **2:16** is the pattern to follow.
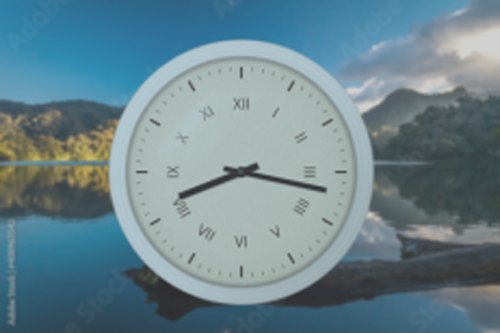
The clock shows **8:17**
